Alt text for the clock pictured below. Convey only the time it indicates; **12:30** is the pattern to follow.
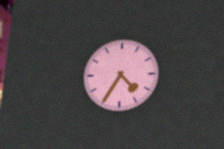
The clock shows **4:35**
